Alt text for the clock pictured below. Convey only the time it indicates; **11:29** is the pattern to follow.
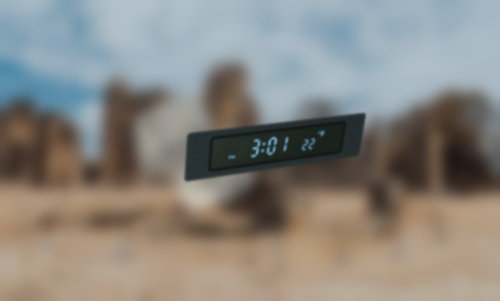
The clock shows **3:01**
